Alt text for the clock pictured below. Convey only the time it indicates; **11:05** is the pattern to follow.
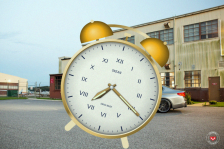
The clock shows **7:20**
